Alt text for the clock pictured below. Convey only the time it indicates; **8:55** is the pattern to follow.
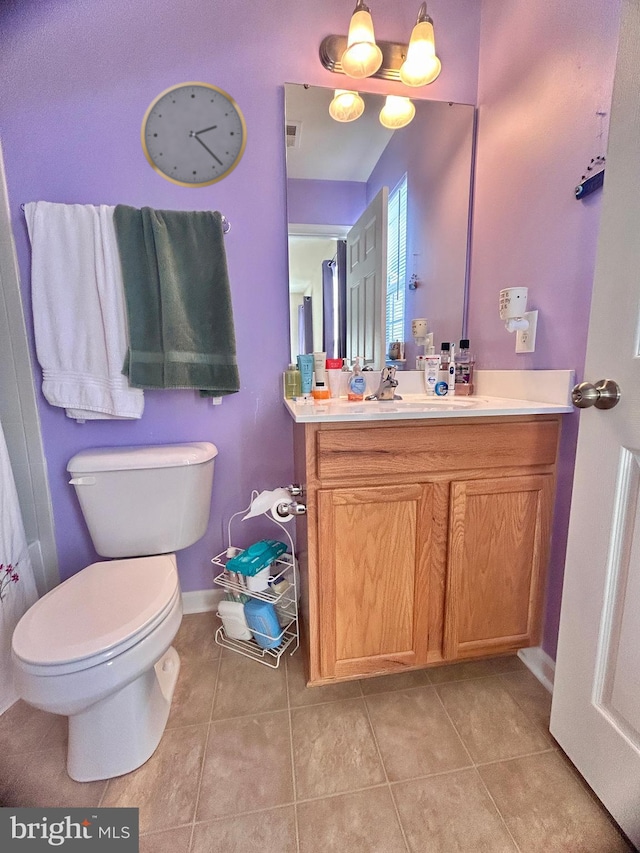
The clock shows **2:23**
